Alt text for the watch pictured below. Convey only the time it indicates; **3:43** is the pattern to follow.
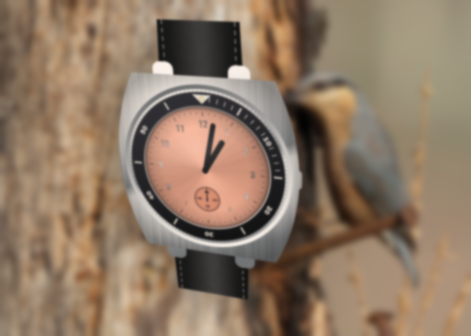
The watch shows **1:02**
